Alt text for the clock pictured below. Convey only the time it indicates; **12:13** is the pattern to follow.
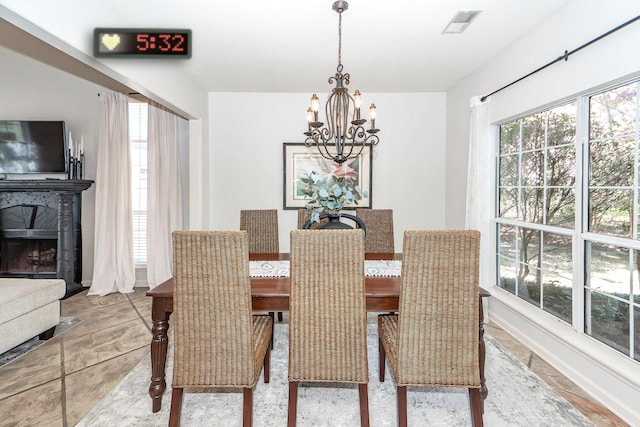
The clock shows **5:32**
